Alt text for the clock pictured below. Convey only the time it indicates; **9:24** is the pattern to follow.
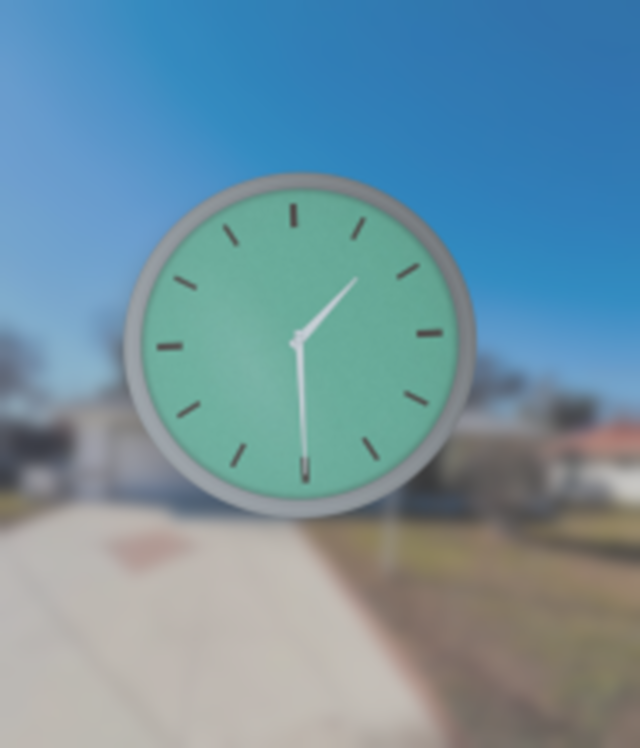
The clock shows **1:30**
